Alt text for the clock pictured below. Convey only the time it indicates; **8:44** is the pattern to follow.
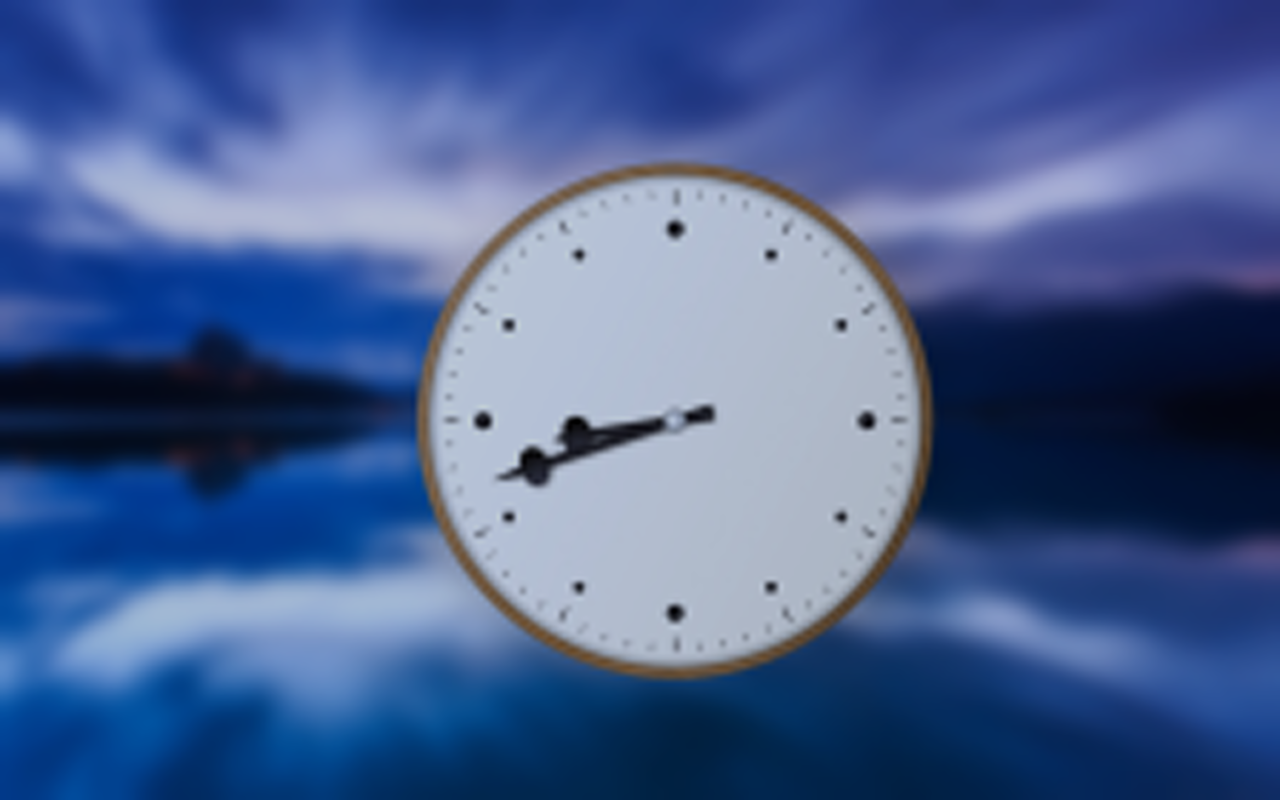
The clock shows **8:42**
